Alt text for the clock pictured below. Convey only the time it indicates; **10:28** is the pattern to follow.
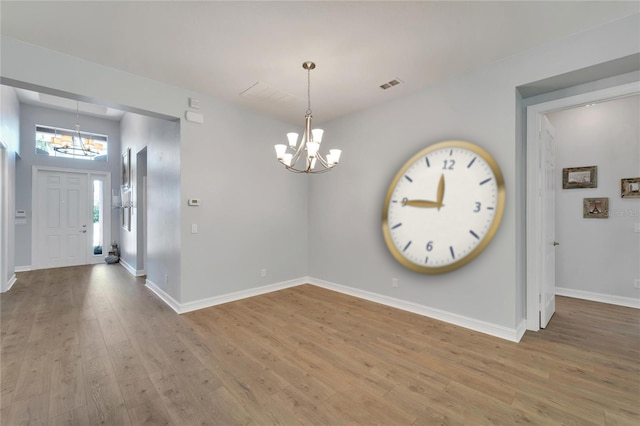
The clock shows **11:45**
